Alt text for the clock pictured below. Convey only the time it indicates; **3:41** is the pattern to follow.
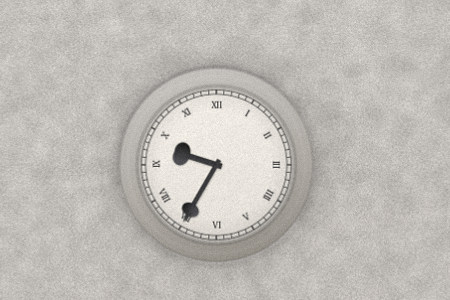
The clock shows **9:35**
